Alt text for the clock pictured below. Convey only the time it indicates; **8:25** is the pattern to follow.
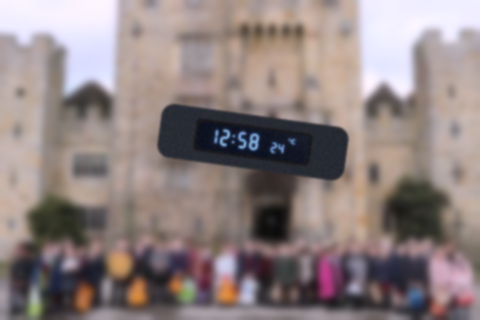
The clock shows **12:58**
